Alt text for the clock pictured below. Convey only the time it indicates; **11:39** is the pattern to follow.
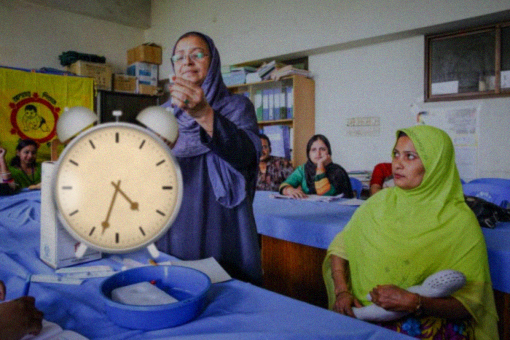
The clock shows **4:33**
